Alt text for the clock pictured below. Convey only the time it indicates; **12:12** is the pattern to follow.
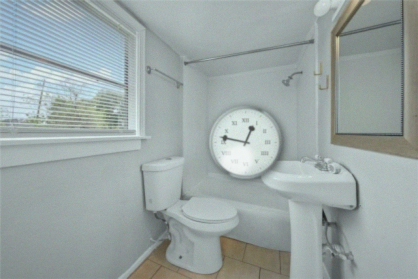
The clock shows **12:47**
